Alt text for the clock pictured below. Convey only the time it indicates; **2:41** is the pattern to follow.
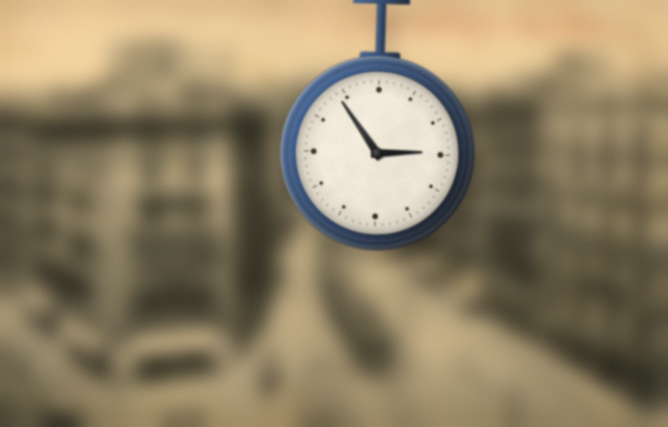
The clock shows **2:54**
